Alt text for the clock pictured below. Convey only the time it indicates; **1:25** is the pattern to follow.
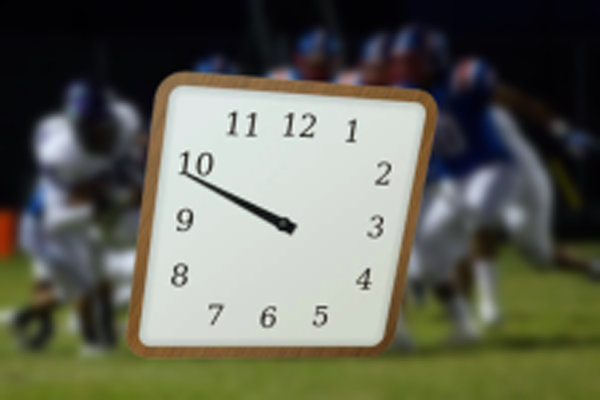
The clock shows **9:49**
